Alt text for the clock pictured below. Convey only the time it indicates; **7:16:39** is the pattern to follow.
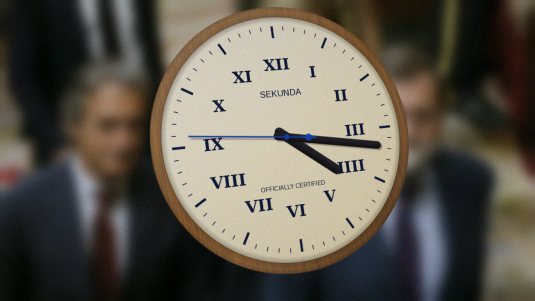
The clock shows **4:16:46**
